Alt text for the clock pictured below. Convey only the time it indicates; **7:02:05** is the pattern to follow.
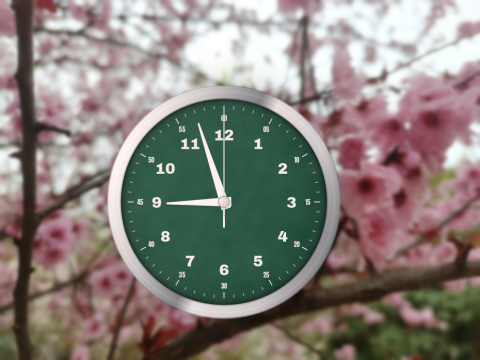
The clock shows **8:57:00**
